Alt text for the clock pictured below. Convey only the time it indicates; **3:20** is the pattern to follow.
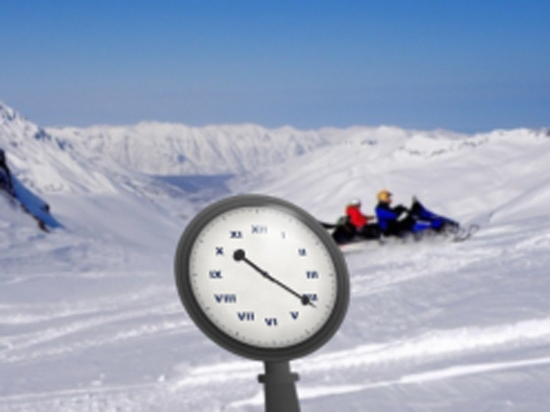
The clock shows **10:21**
